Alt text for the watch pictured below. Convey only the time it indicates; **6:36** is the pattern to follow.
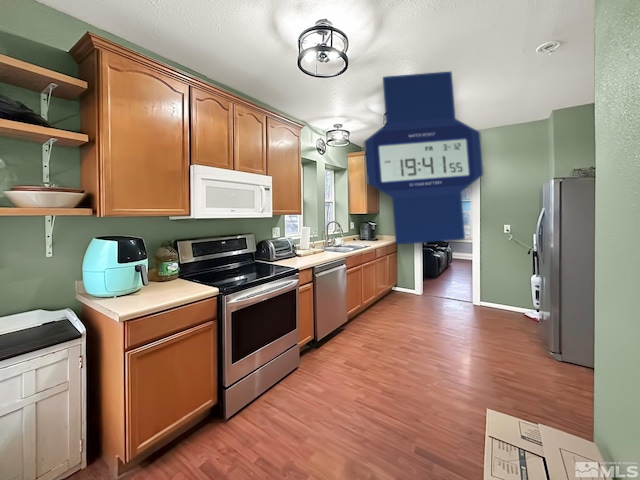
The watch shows **19:41**
